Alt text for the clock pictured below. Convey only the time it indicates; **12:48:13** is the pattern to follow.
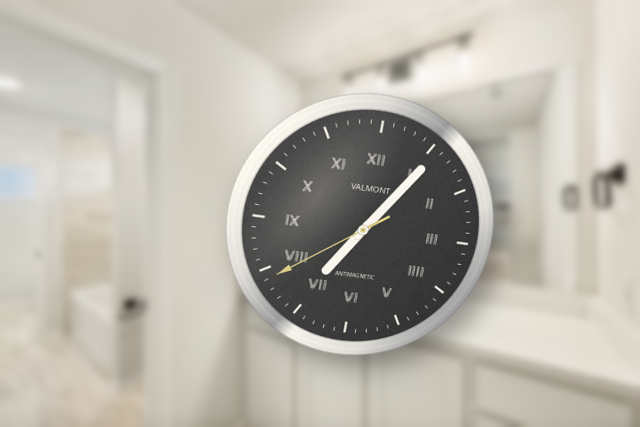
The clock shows **7:05:39**
